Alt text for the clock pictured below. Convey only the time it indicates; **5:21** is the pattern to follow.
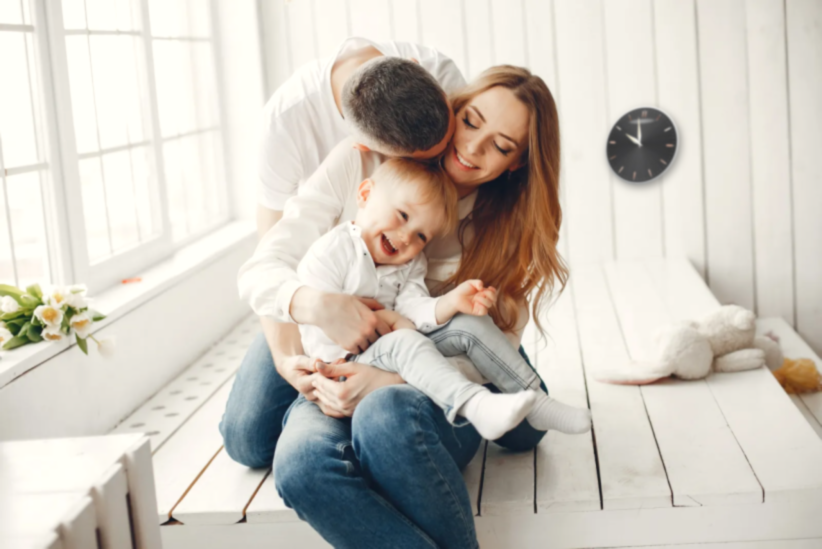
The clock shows **9:58**
